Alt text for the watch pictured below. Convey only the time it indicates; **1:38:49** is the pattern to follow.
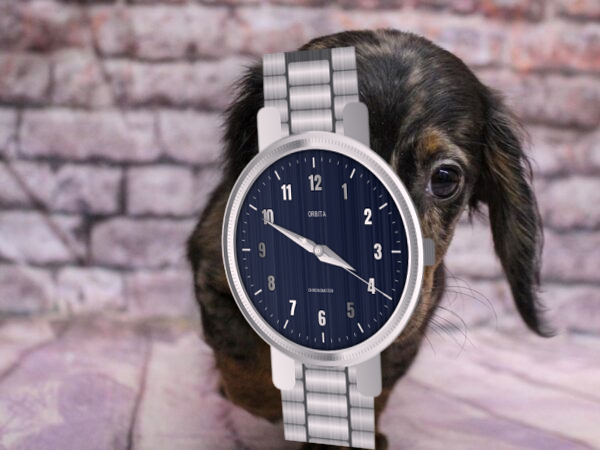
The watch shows **3:49:20**
